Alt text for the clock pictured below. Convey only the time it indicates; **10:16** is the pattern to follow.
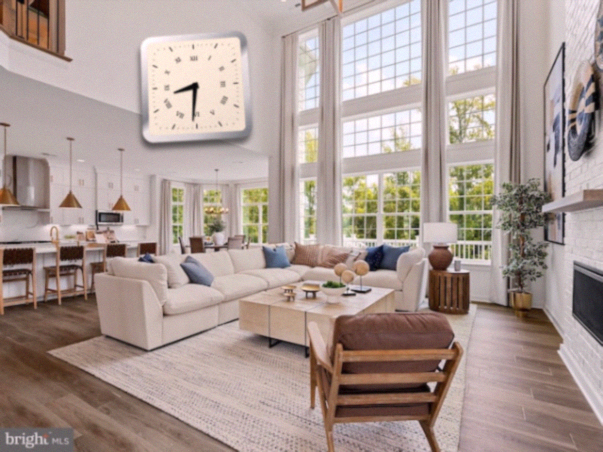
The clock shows **8:31**
